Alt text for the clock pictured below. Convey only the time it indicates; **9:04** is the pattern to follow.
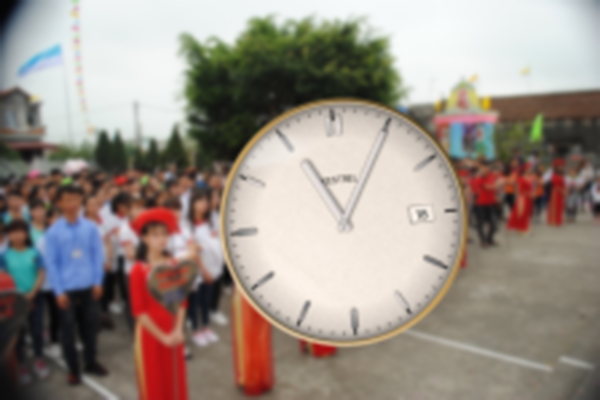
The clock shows **11:05**
